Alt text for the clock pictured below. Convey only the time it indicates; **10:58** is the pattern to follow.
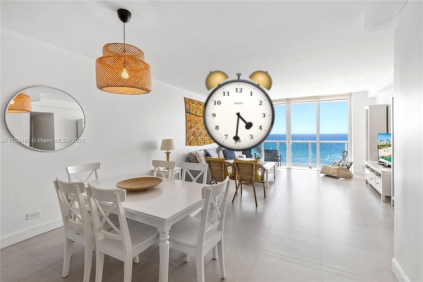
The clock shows **4:31**
